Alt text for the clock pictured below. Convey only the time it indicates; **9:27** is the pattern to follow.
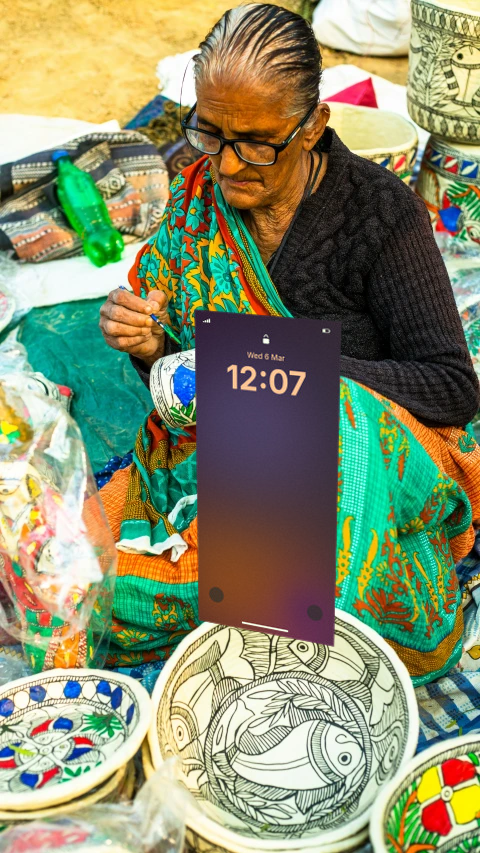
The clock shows **12:07**
